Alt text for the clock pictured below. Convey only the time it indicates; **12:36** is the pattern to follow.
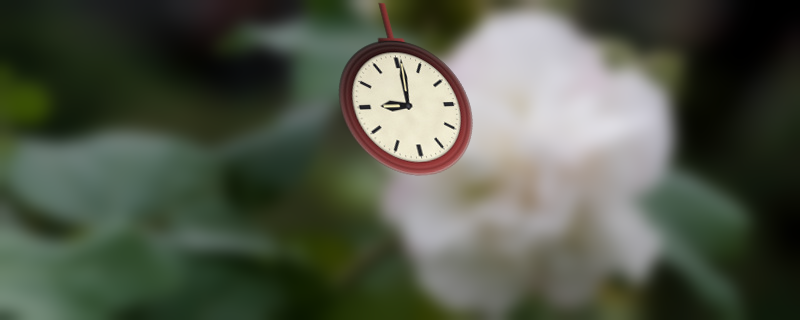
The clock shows **9:01**
